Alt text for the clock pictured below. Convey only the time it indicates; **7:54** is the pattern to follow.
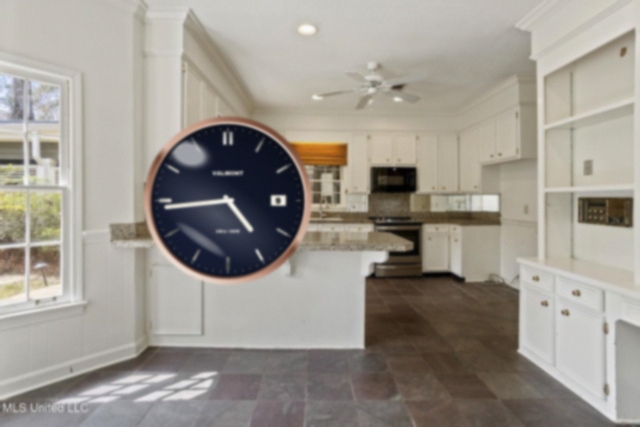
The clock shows **4:44**
